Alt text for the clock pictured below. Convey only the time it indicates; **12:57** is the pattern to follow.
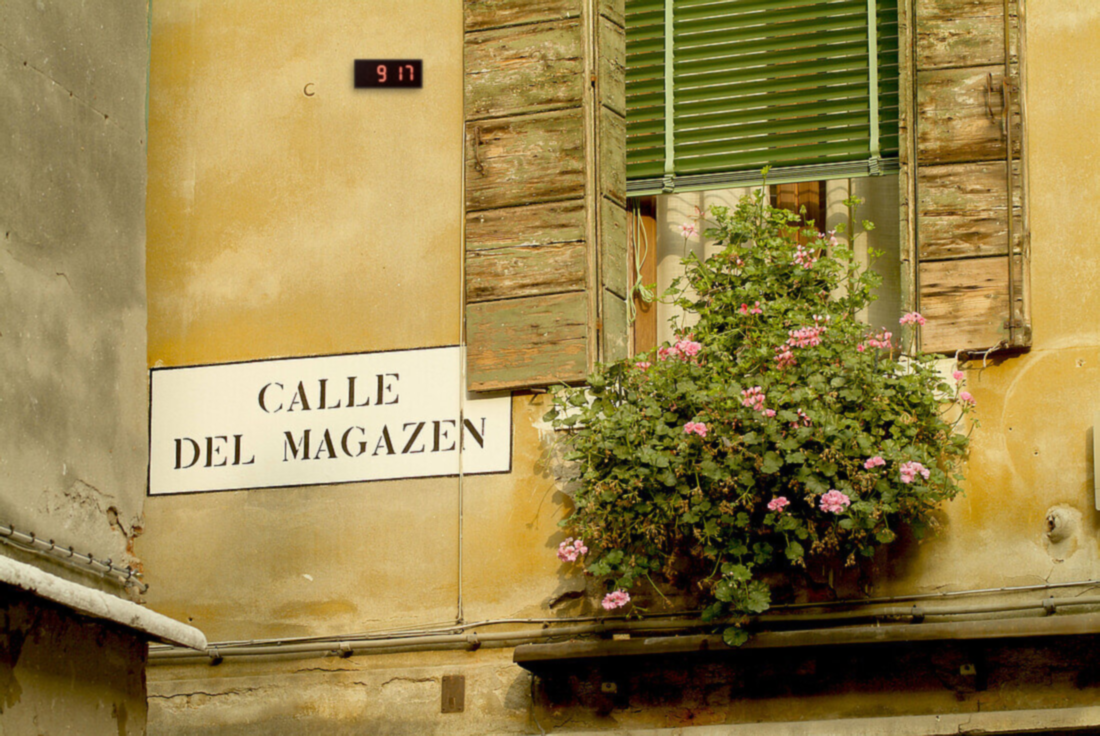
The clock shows **9:17**
